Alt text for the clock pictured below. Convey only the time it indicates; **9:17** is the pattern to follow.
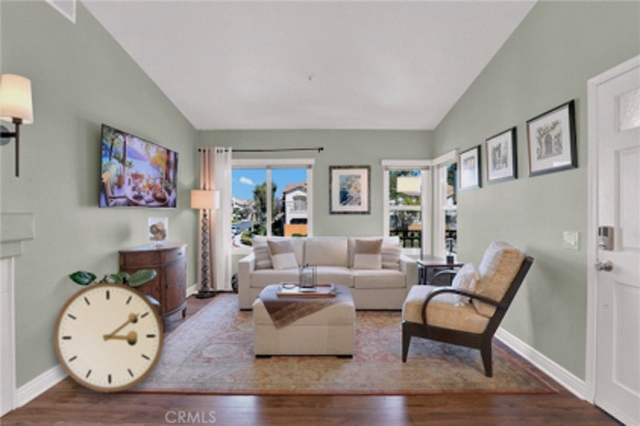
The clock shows **3:09**
